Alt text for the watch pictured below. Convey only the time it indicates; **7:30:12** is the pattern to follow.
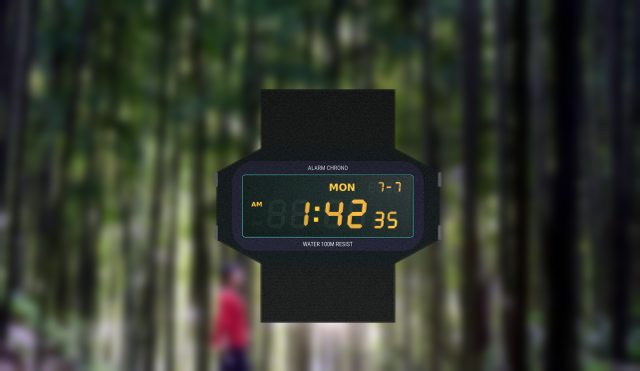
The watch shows **1:42:35**
